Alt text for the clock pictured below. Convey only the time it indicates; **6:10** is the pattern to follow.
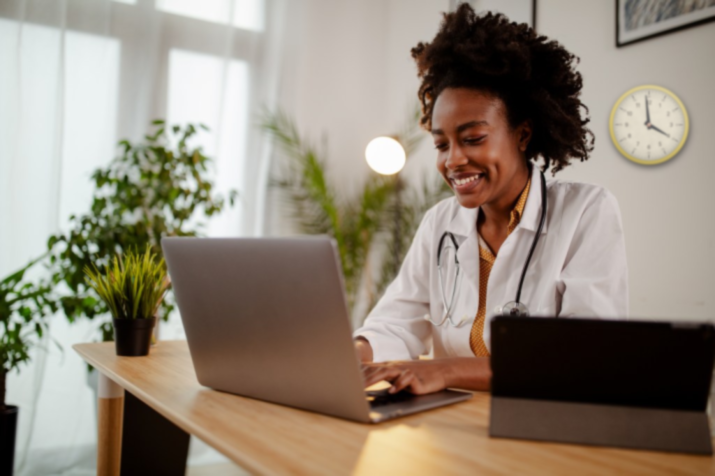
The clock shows **3:59**
